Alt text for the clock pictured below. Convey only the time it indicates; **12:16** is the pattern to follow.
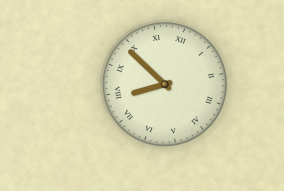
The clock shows **7:49**
